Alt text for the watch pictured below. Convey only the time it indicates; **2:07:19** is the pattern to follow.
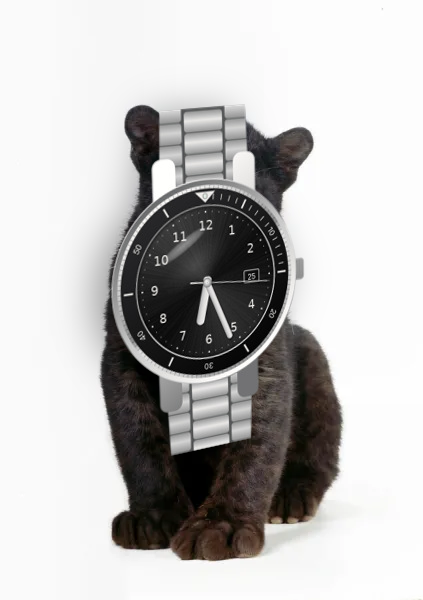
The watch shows **6:26:16**
